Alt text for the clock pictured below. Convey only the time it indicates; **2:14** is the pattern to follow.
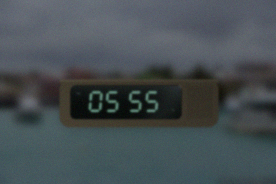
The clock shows **5:55**
